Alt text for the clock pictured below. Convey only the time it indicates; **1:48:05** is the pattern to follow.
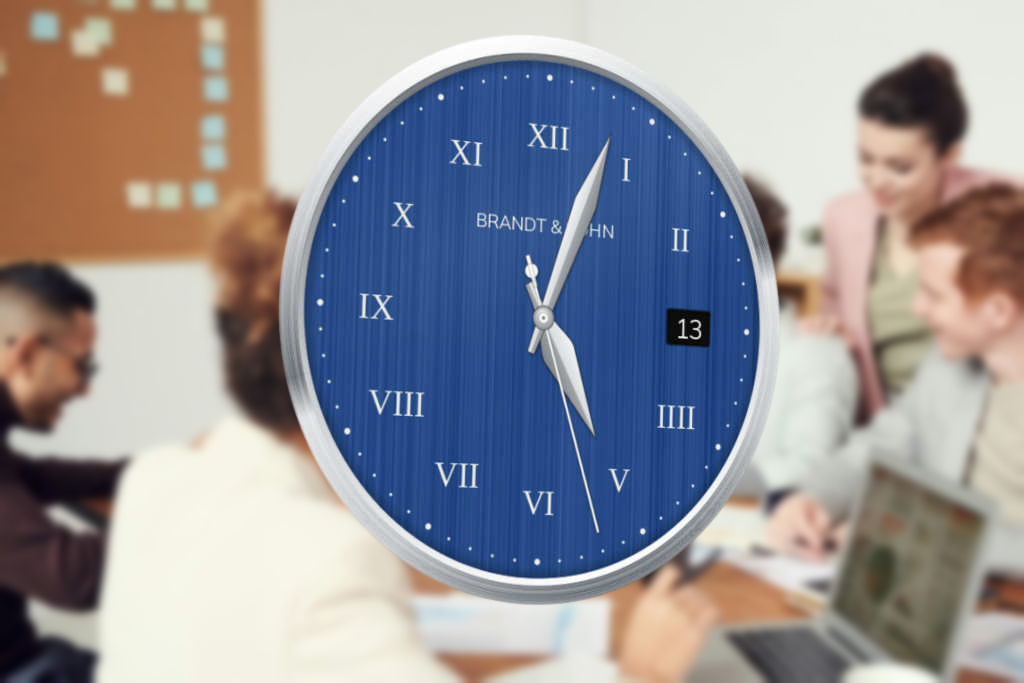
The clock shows **5:03:27**
